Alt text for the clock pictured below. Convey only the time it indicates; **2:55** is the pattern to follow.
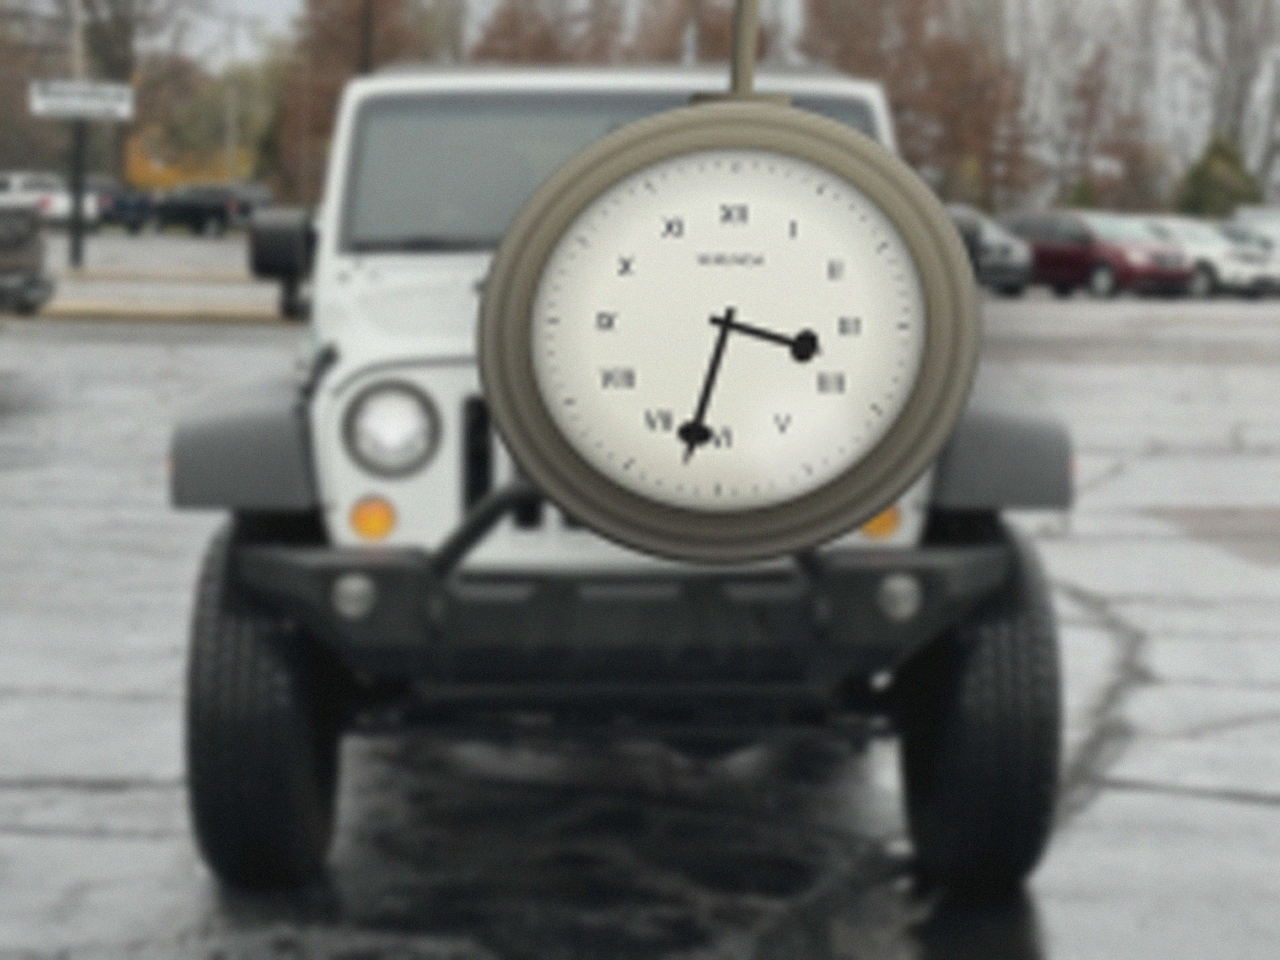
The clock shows **3:32**
